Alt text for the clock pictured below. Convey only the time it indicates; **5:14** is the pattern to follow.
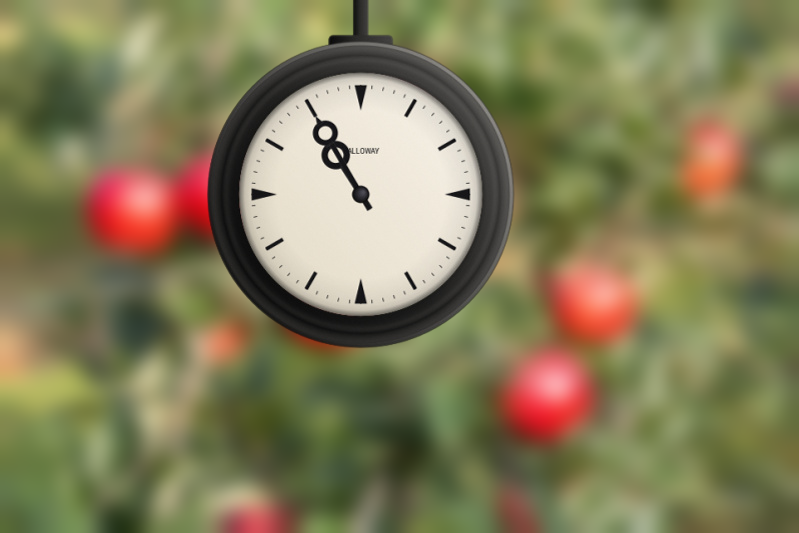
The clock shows **10:55**
